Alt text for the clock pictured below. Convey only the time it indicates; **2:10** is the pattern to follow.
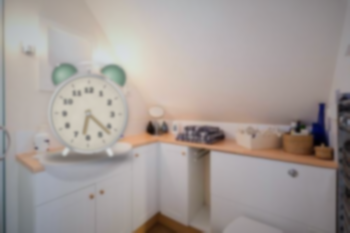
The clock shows **6:22**
